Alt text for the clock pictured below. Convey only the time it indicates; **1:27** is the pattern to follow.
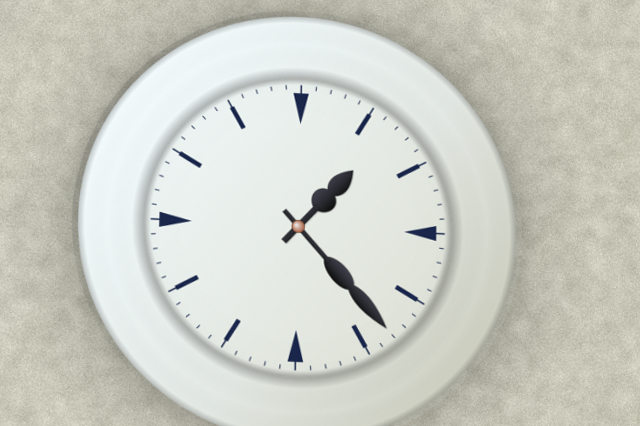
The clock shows **1:23**
